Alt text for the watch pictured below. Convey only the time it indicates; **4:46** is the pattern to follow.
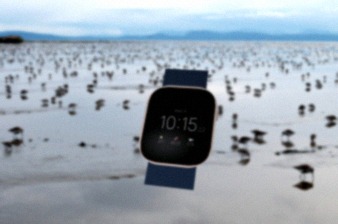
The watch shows **10:15**
